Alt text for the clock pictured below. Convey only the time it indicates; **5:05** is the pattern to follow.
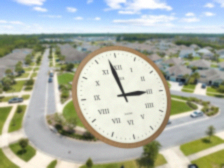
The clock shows **2:58**
